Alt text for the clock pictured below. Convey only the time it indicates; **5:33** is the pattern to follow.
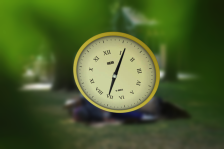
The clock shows **7:06**
